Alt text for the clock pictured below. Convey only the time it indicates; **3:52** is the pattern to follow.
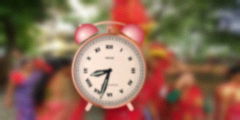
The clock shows **8:33**
